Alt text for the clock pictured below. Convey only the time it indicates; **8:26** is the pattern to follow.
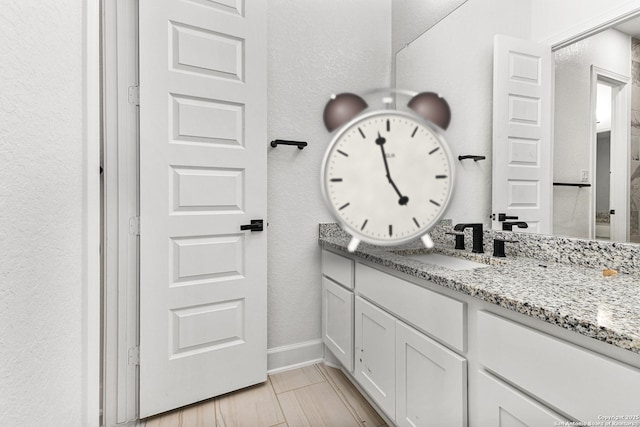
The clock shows **4:58**
